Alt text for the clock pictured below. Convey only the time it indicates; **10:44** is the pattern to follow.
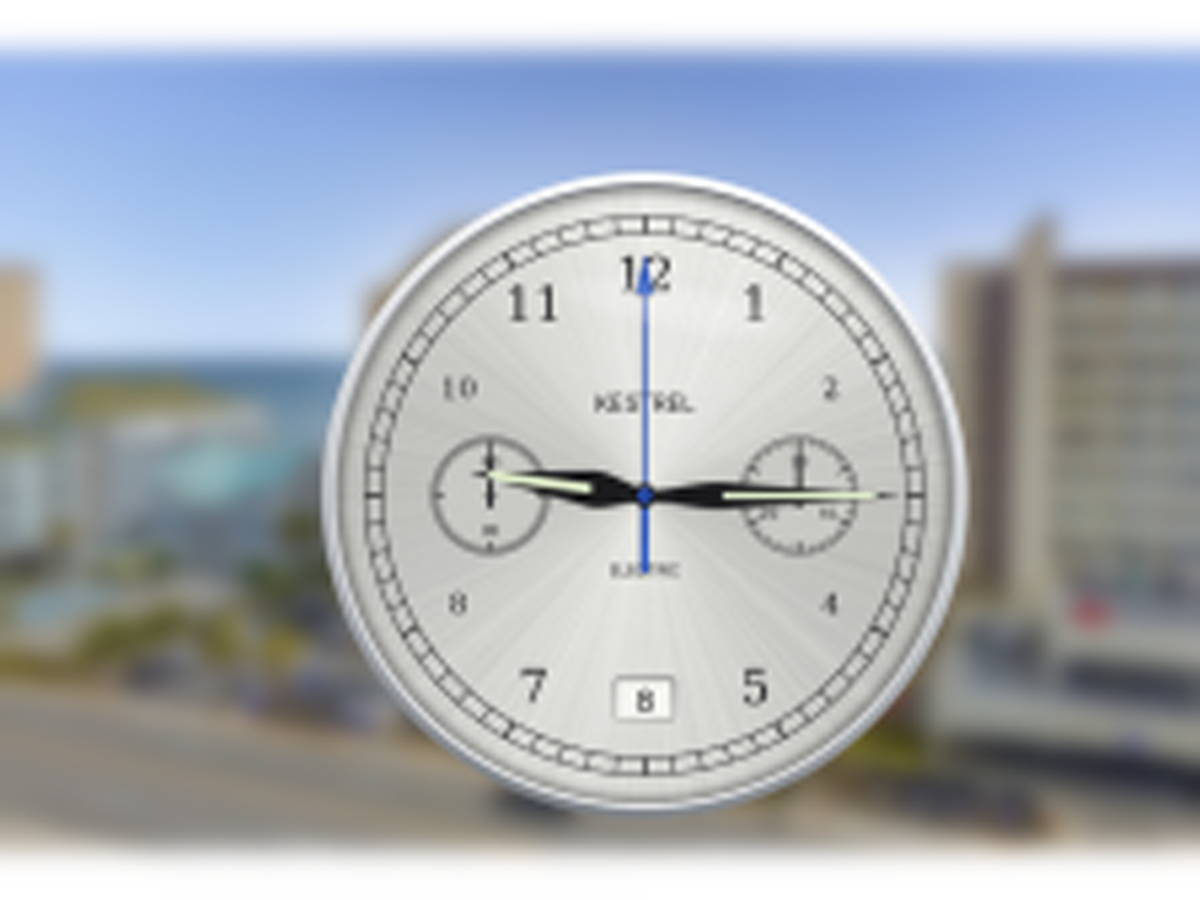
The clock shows **9:15**
